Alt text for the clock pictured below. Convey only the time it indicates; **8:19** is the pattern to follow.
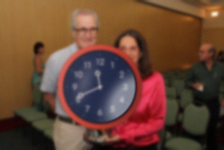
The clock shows **11:41**
